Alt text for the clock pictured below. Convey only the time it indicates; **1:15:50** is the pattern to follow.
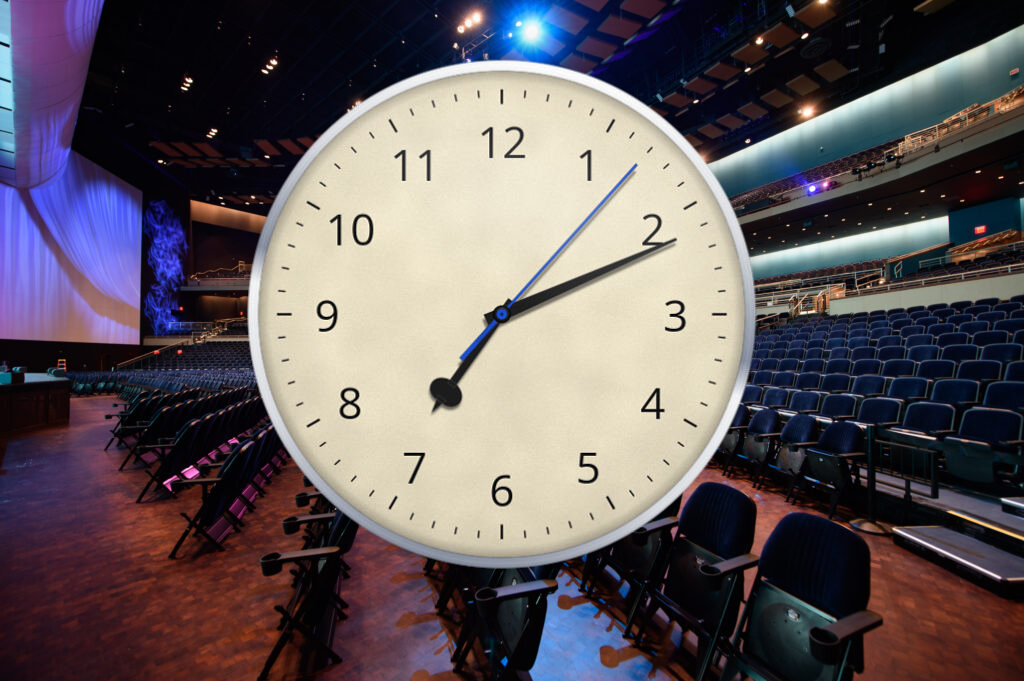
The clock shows **7:11:07**
